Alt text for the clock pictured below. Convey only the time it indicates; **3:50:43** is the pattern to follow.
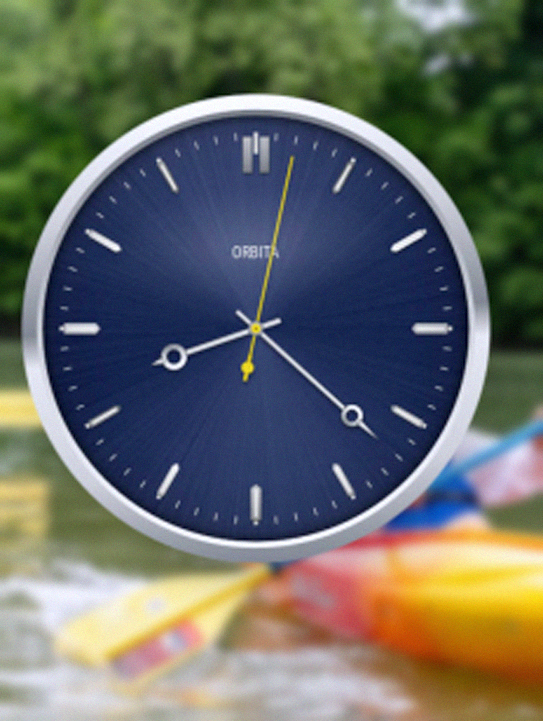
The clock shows **8:22:02**
